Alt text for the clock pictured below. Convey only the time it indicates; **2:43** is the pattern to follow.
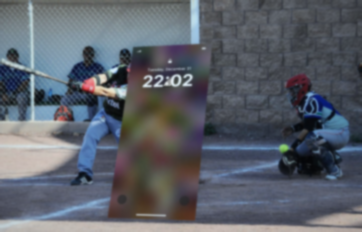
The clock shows **22:02**
